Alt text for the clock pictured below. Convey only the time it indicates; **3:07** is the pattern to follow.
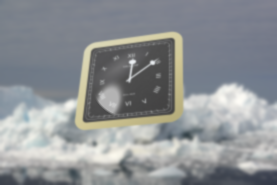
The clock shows **12:09**
